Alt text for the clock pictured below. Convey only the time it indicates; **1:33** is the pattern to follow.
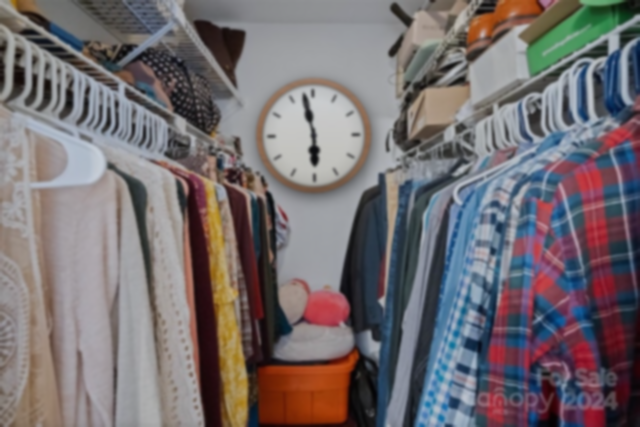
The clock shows **5:58**
